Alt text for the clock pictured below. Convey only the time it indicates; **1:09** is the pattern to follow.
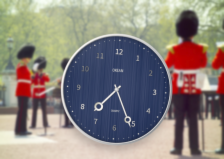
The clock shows **7:26**
